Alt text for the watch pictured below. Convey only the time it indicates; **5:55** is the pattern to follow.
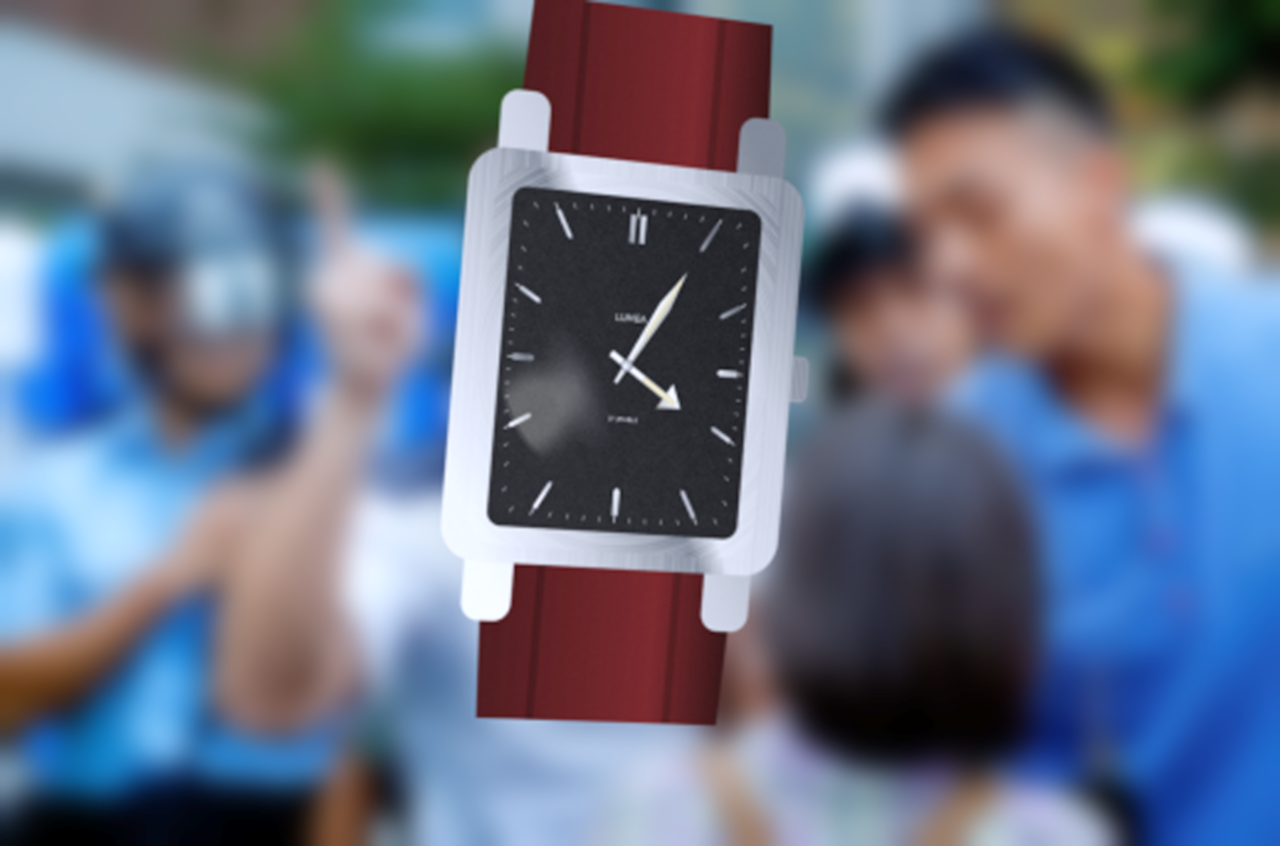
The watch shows **4:05**
